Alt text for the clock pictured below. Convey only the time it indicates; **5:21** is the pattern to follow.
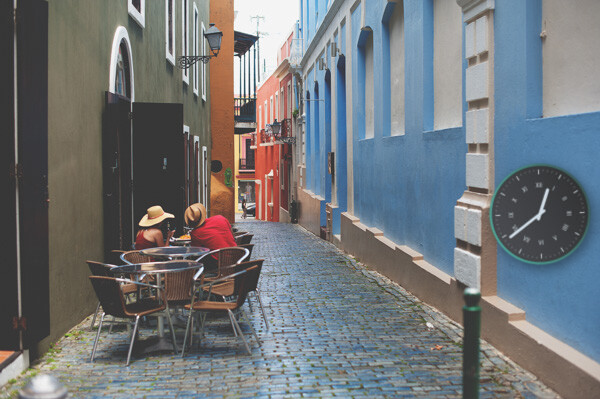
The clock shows **12:39**
